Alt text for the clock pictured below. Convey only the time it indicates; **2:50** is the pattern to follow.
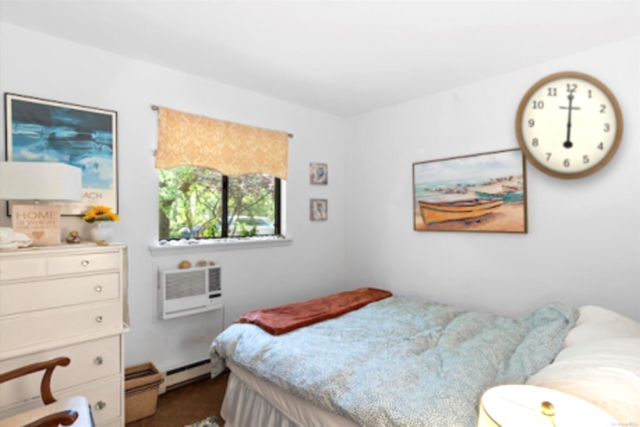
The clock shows **6:00**
